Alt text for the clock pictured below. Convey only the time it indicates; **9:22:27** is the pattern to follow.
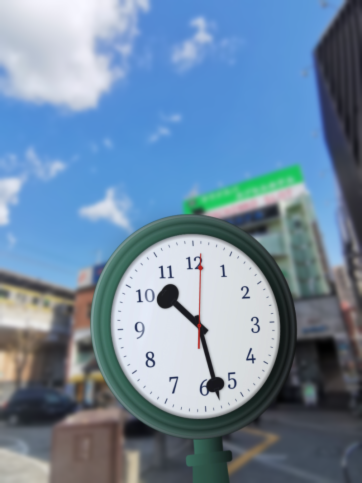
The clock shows **10:28:01**
